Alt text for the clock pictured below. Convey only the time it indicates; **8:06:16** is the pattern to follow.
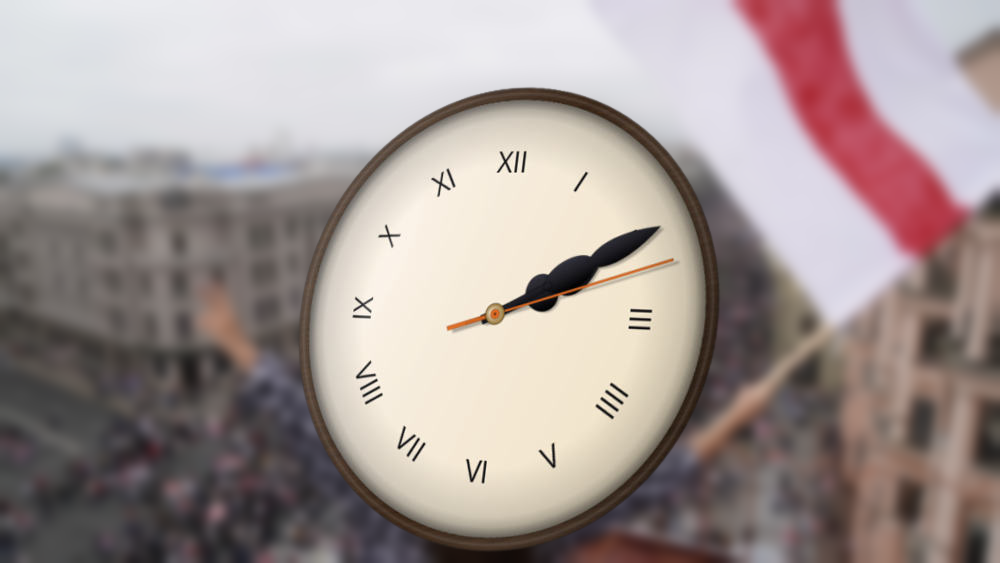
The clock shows **2:10:12**
